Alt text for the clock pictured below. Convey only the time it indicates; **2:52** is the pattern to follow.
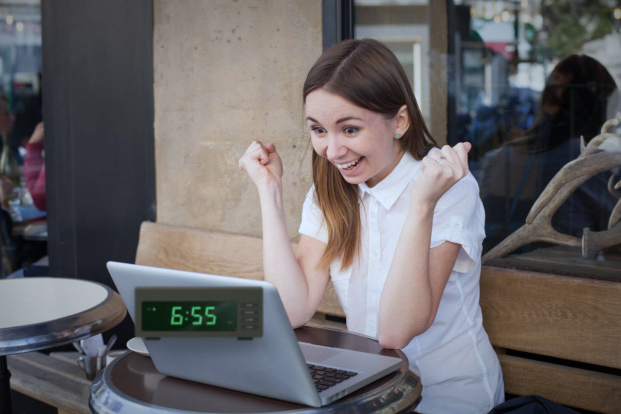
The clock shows **6:55**
